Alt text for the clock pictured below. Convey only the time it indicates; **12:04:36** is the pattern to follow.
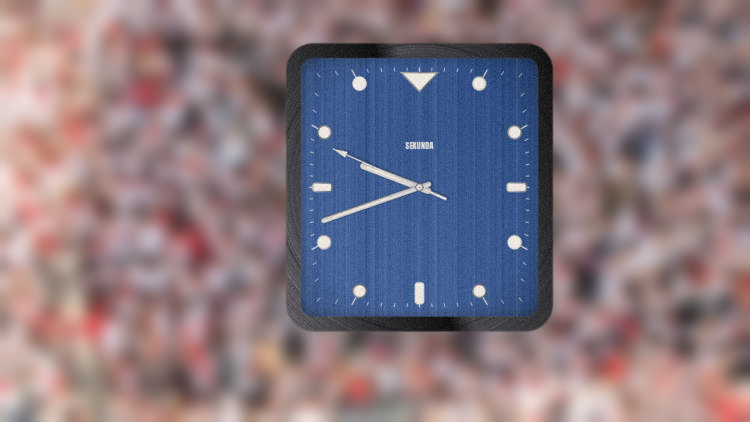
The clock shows **9:41:49**
